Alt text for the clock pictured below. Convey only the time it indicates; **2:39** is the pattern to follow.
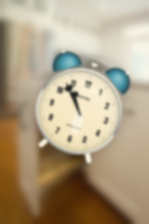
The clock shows **10:53**
